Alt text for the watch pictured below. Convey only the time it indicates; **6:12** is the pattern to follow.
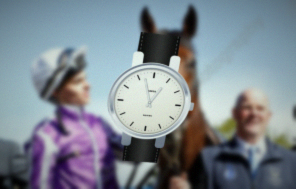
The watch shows **12:57**
